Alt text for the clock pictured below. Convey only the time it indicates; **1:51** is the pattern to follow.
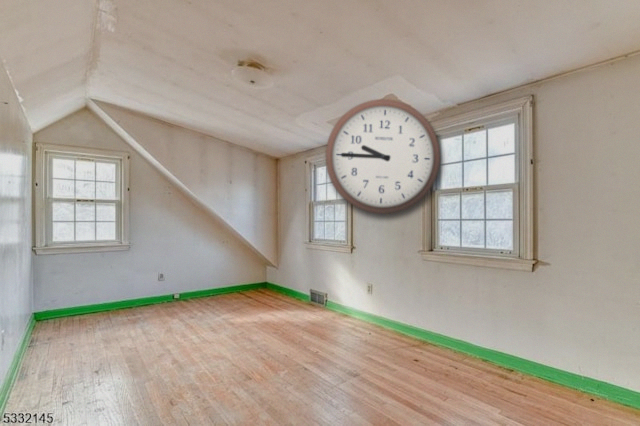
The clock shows **9:45**
